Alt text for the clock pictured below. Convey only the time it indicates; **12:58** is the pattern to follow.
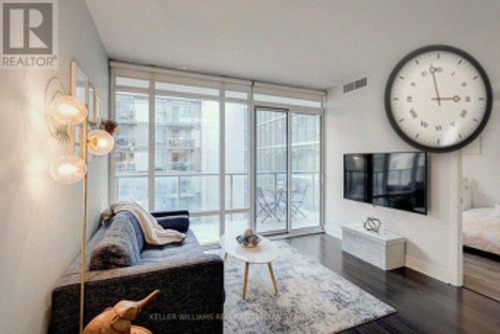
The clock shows **2:58**
